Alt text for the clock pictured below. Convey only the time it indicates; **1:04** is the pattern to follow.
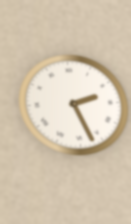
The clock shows **2:27**
